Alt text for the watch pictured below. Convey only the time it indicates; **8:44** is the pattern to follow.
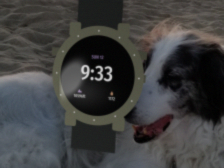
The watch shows **9:33**
